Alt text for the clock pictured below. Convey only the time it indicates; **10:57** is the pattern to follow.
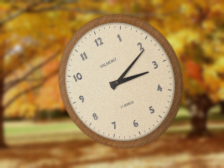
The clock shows **3:11**
